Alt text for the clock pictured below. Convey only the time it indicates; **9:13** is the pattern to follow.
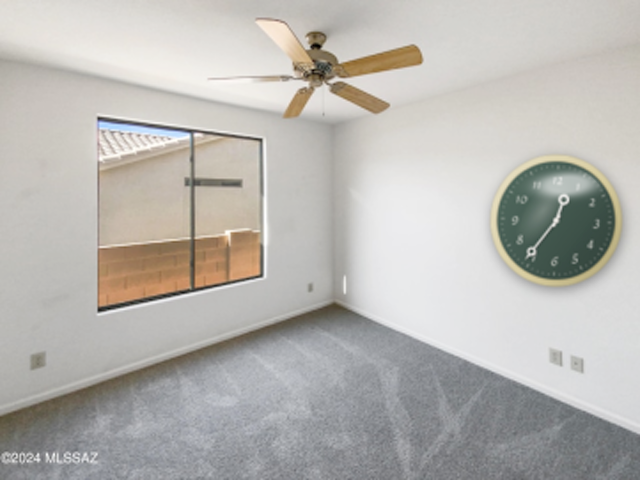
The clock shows **12:36**
